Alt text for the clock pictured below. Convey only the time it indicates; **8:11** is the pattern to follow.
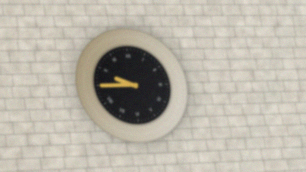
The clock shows **9:45**
